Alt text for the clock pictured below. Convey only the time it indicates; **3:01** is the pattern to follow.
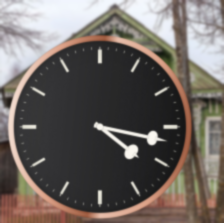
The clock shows **4:17**
